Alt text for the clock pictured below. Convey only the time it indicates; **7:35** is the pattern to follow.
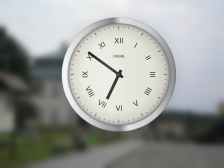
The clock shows **6:51**
